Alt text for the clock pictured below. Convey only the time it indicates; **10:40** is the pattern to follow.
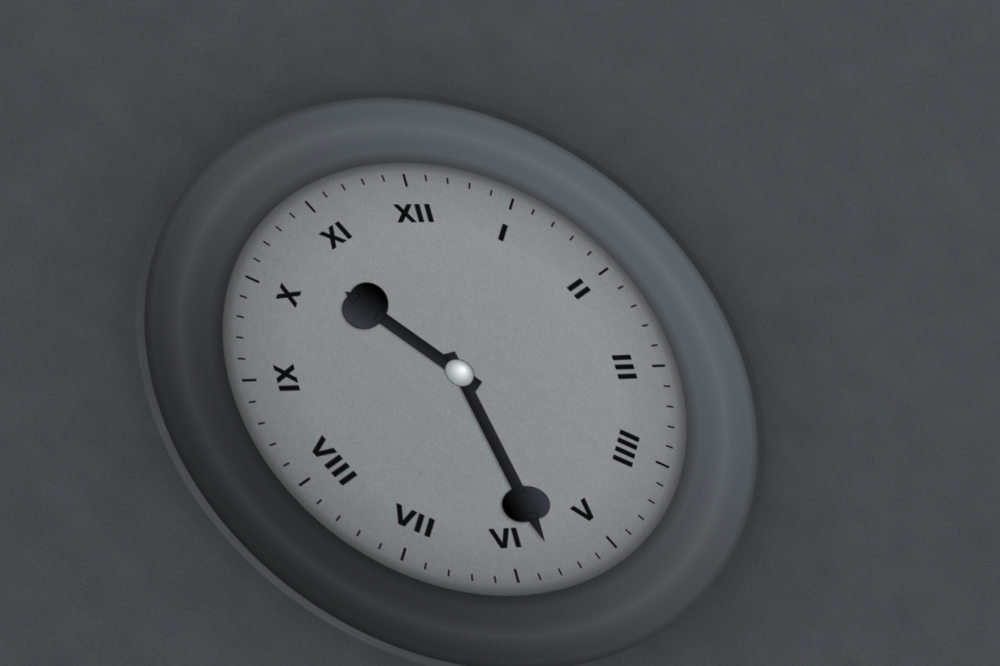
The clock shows **10:28**
